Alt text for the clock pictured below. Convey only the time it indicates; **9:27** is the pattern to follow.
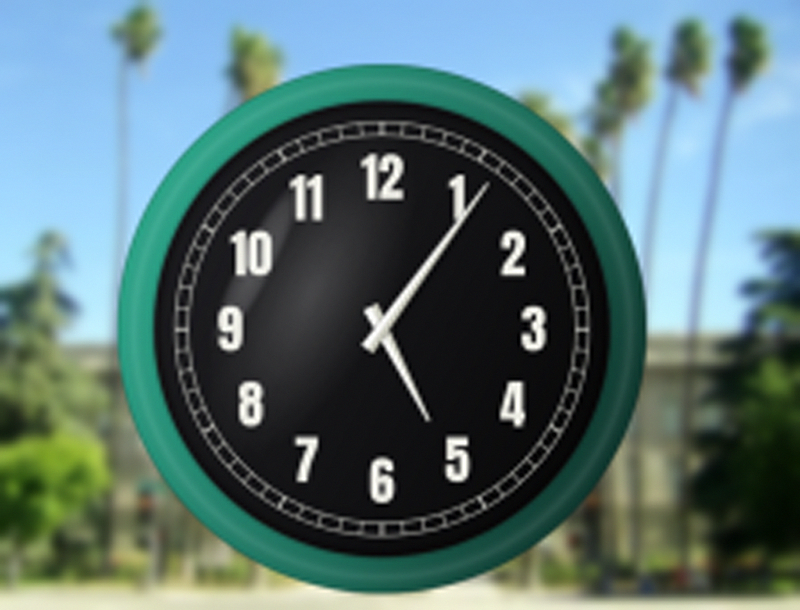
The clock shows **5:06**
